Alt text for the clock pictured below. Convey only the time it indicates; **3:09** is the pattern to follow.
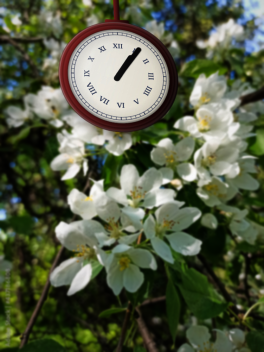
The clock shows **1:06**
